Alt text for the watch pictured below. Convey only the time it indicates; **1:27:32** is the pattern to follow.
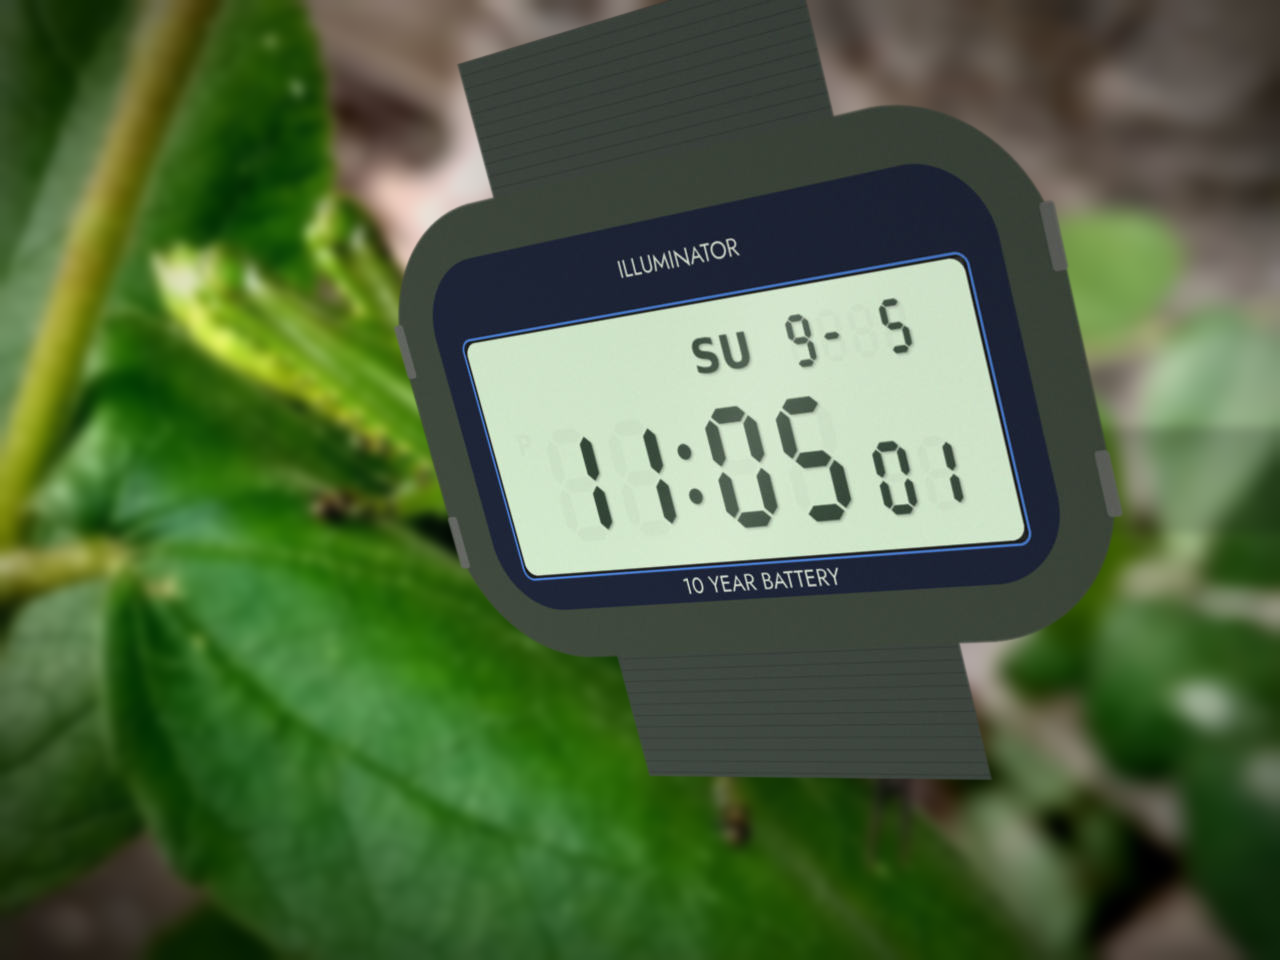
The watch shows **11:05:01**
